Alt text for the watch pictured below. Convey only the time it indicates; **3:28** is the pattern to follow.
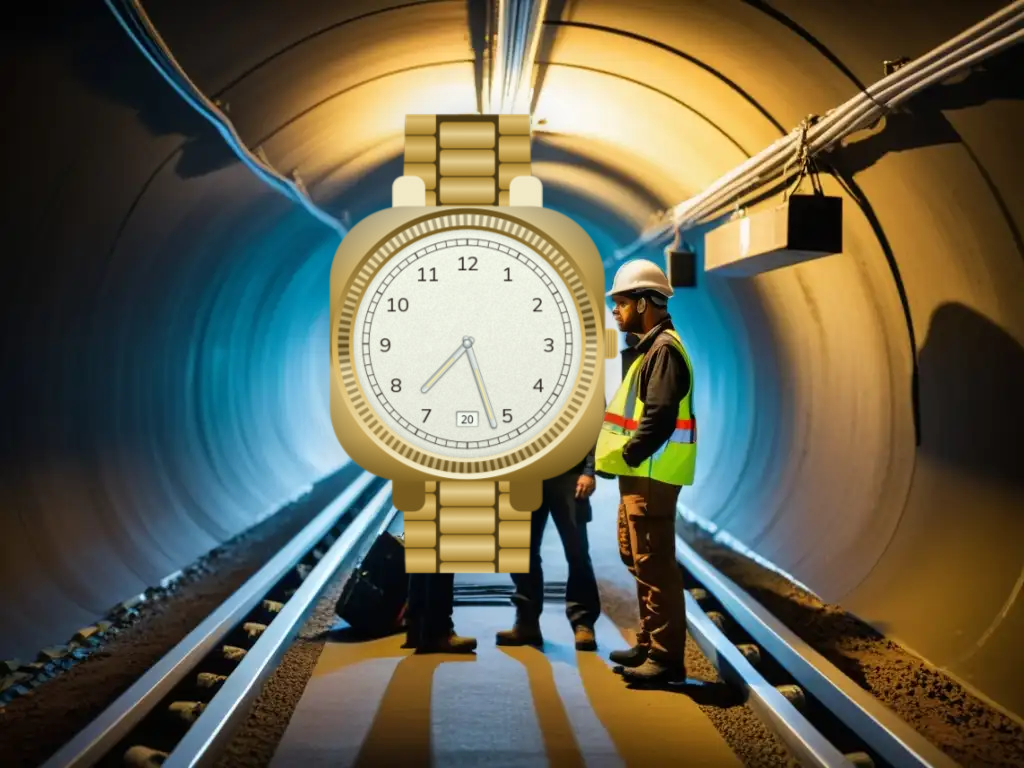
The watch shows **7:27**
